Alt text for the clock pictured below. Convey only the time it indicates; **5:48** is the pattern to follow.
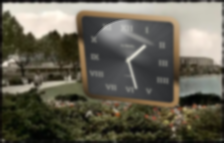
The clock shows **1:28**
